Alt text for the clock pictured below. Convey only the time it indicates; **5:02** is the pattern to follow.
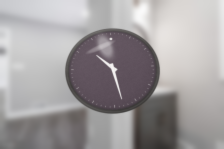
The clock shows **10:28**
